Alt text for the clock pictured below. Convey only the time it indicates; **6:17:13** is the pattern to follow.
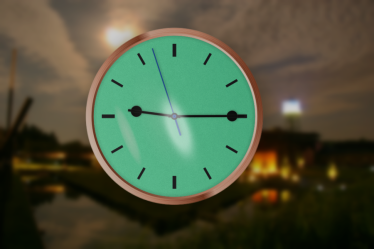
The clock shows **9:14:57**
